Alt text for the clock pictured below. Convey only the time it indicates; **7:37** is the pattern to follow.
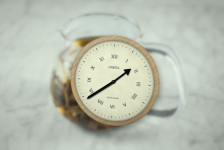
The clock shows **1:39**
